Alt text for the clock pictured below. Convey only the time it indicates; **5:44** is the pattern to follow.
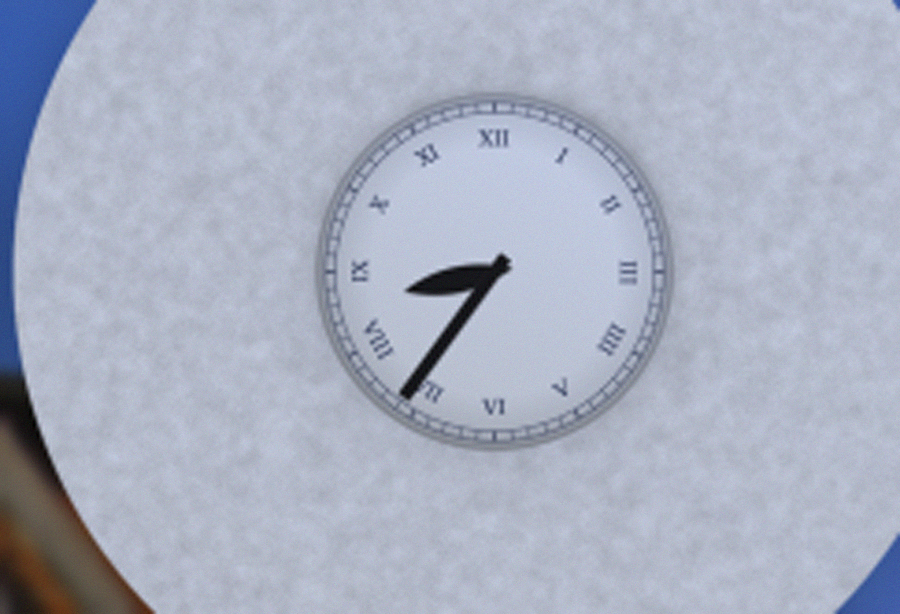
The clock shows **8:36**
